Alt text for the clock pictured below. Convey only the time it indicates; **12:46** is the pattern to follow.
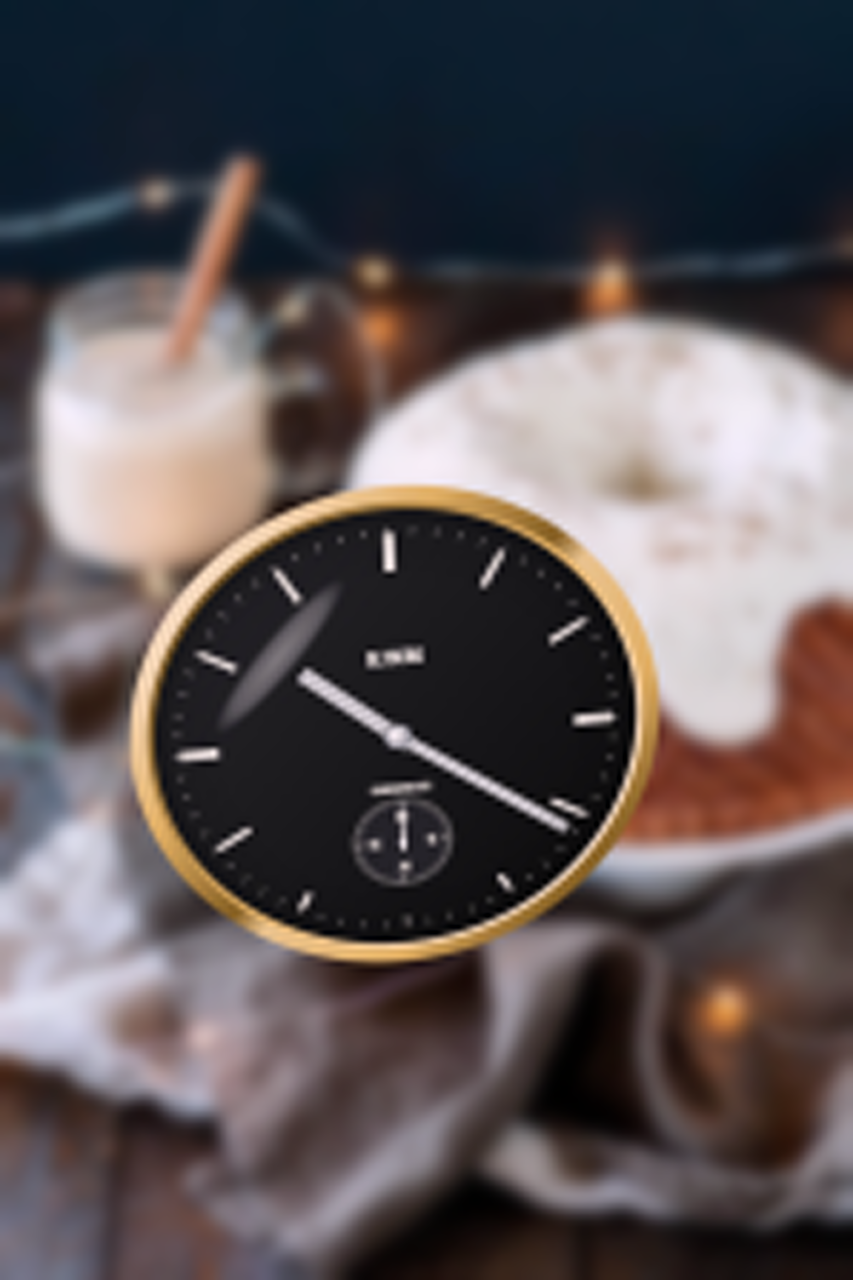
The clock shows **10:21**
